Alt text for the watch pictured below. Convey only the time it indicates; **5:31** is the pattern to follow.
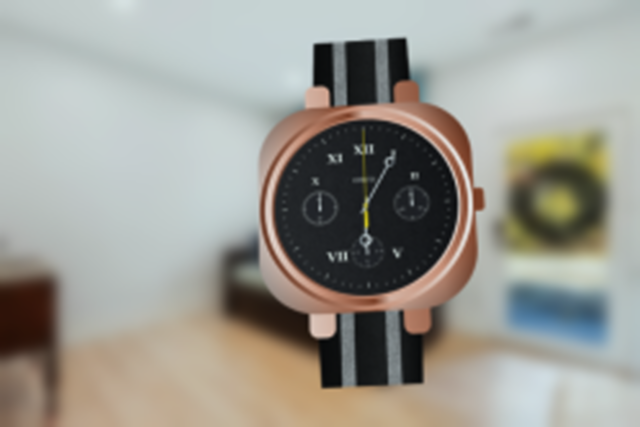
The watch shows **6:05**
